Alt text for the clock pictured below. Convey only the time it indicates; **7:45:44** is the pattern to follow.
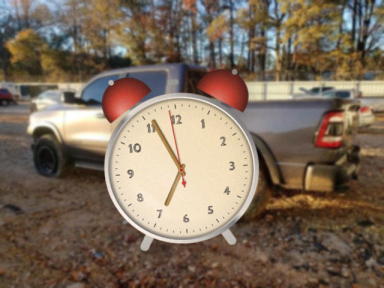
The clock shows **6:55:59**
